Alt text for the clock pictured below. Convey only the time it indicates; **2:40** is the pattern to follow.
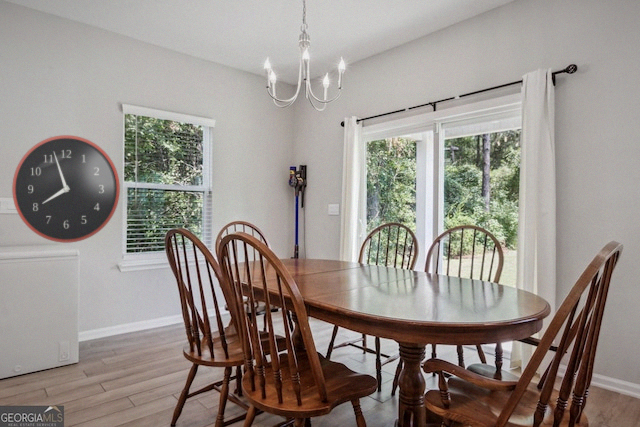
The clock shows **7:57**
